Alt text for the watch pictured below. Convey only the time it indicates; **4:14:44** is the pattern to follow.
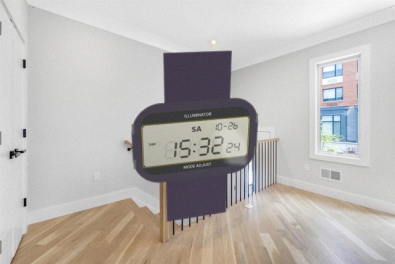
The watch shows **15:32:24**
